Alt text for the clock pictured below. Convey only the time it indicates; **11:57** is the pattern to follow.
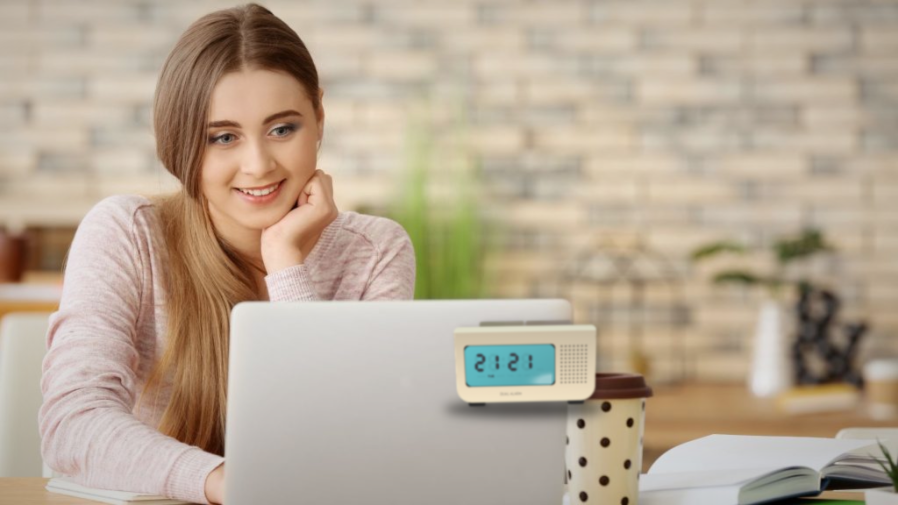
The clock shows **21:21**
